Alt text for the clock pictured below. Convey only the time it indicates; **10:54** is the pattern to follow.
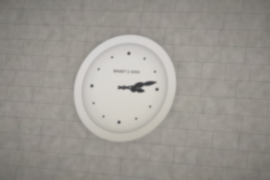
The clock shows **3:13**
